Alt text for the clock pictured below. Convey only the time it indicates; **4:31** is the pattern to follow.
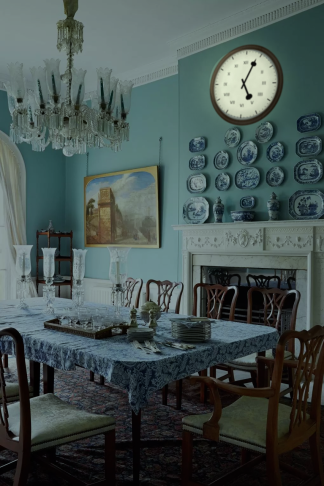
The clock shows **5:04**
